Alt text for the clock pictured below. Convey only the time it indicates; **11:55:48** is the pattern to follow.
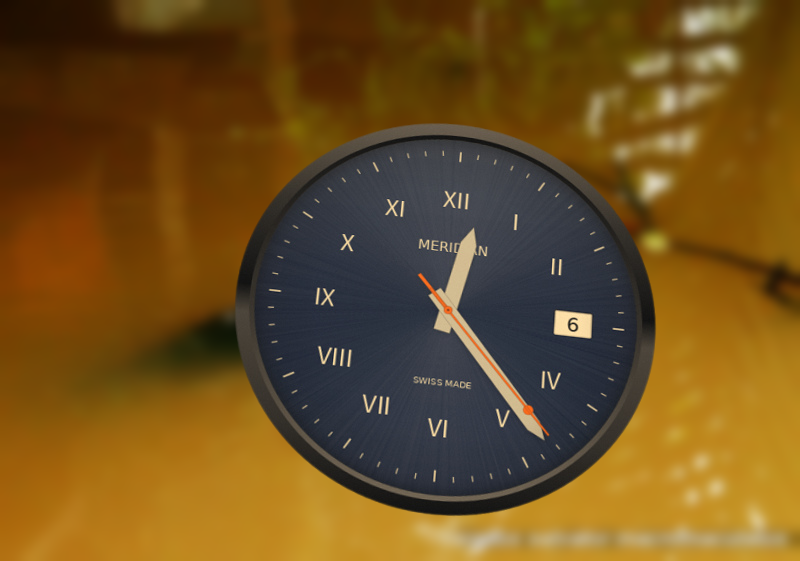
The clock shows **12:23:23**
